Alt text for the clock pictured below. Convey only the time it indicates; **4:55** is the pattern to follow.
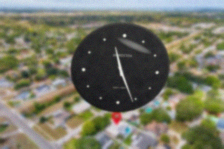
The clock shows **11:26**
